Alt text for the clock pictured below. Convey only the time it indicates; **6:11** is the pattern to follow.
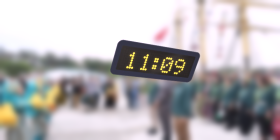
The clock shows **11:09**
